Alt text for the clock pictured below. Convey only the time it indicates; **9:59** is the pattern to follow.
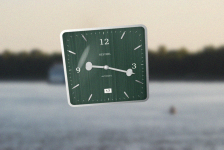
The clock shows **9:18**
